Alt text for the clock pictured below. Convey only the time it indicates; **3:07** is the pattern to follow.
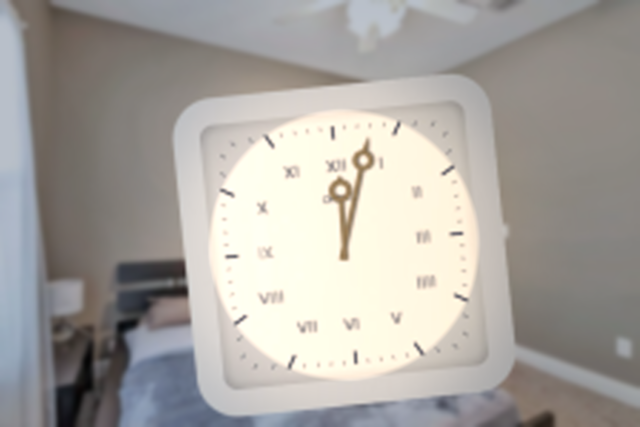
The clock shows **12:03**
